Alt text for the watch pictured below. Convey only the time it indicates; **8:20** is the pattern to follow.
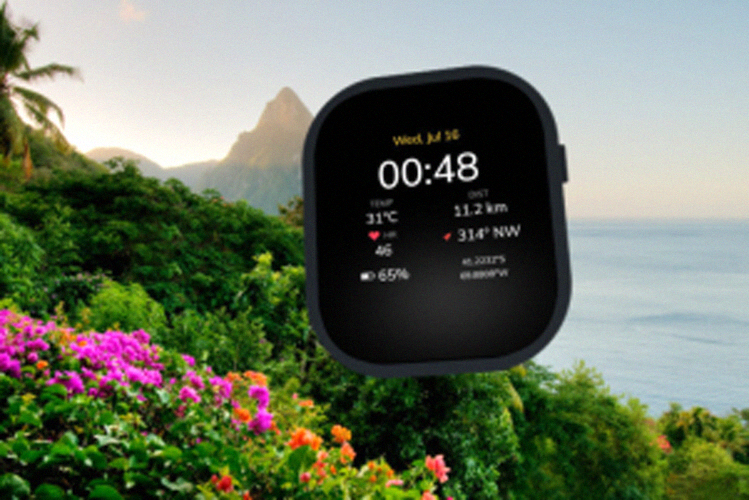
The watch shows **0:48**
